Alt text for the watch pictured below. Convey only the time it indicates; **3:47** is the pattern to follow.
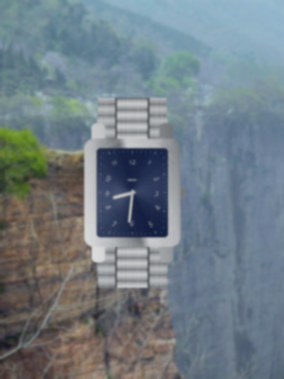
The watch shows **8:31**
